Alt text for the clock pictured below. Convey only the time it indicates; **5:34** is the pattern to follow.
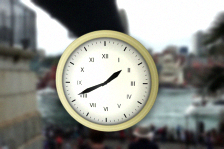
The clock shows **1:41**
